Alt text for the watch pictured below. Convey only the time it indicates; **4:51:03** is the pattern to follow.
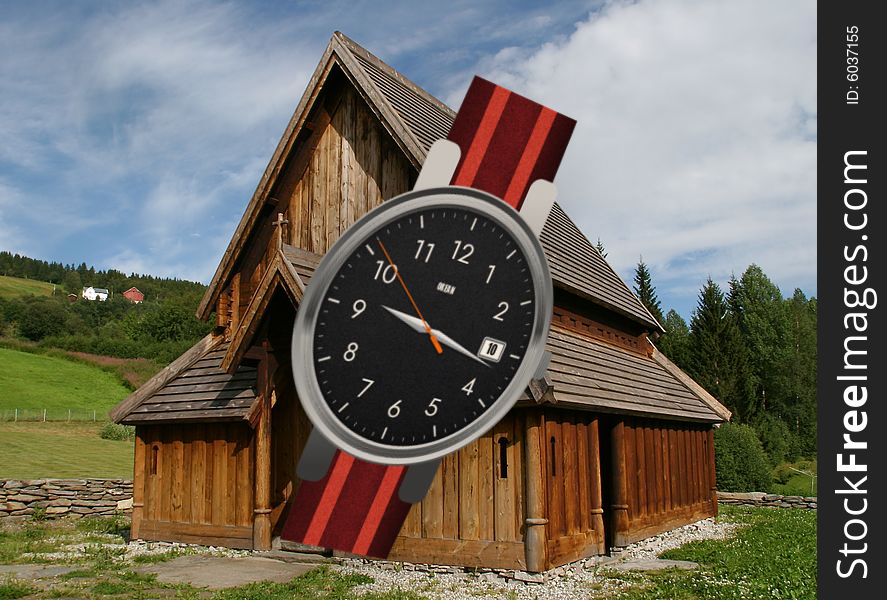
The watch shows **9:16:51**
